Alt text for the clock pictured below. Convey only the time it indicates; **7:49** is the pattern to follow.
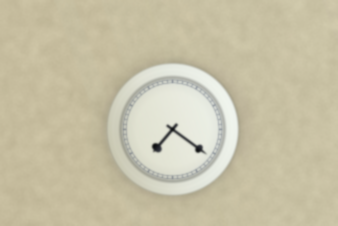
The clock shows **7:21**
